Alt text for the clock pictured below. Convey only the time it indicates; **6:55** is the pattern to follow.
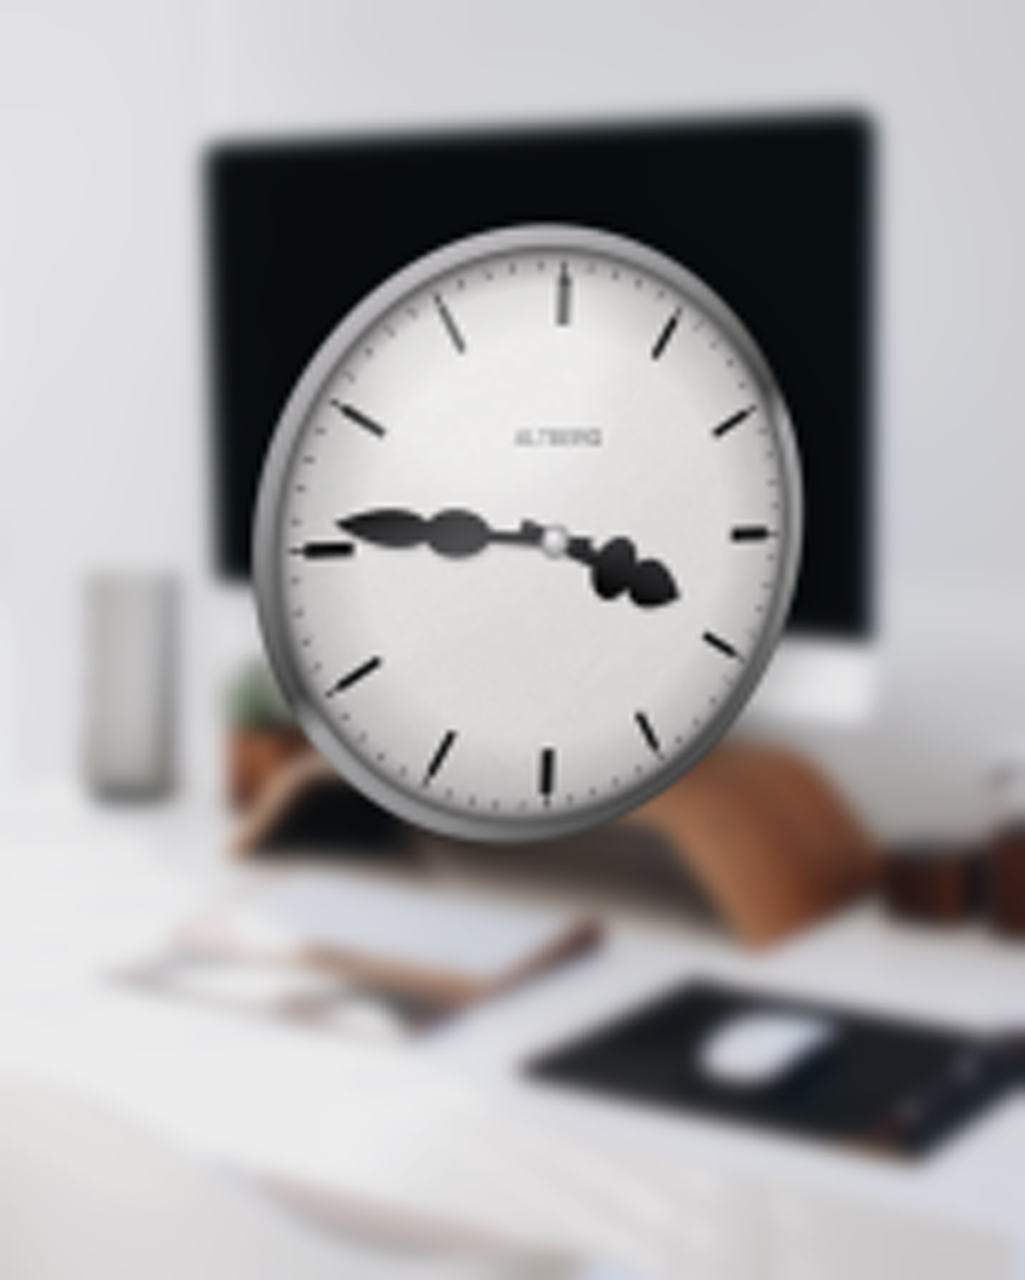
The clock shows **3:46**
